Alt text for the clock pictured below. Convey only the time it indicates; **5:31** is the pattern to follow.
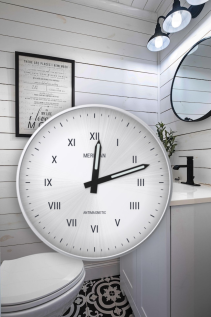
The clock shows **12:12**
